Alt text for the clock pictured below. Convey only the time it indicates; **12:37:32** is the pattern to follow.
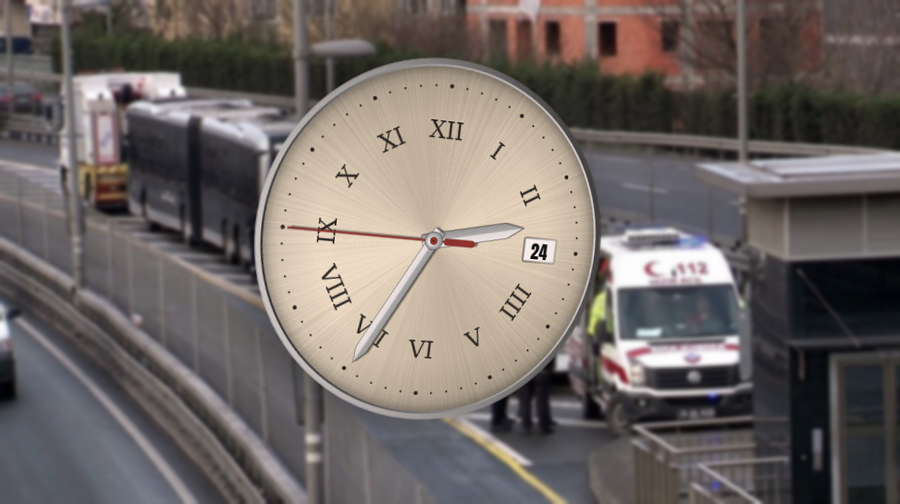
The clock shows **2:34:45**
